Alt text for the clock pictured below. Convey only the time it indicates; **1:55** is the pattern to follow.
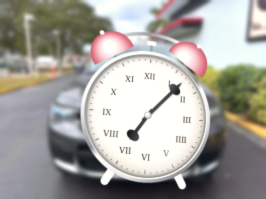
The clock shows **7:07**
